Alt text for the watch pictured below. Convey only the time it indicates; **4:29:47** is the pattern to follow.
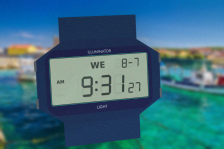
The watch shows **9:31:27**
